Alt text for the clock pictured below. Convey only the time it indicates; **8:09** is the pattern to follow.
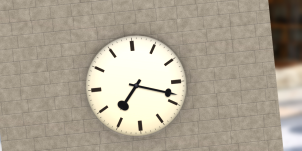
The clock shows **7:18**
